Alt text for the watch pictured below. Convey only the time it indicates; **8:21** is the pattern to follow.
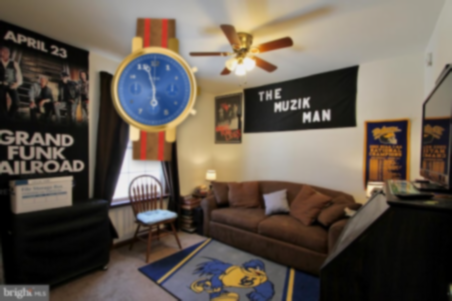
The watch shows **5:57**
